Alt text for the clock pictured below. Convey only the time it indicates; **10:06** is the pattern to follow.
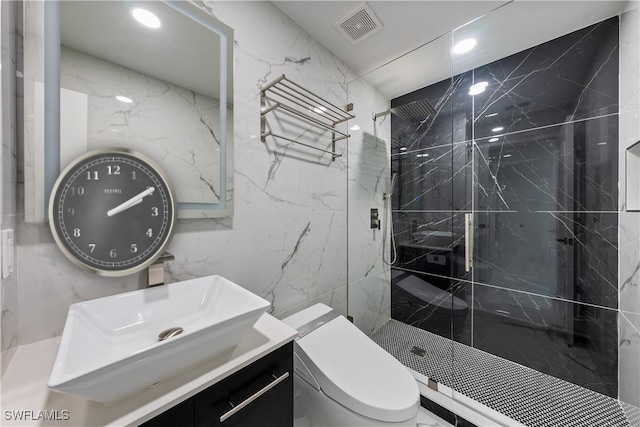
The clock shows **2:10**
